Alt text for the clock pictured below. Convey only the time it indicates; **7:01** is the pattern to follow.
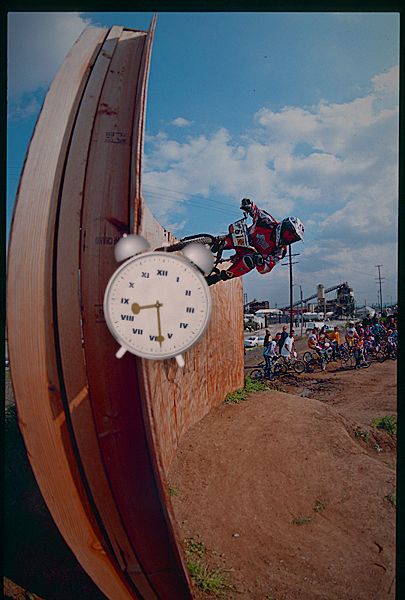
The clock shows **8:28**
